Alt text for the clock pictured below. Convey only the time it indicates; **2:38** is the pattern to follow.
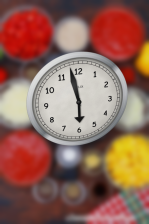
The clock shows **5:58**
